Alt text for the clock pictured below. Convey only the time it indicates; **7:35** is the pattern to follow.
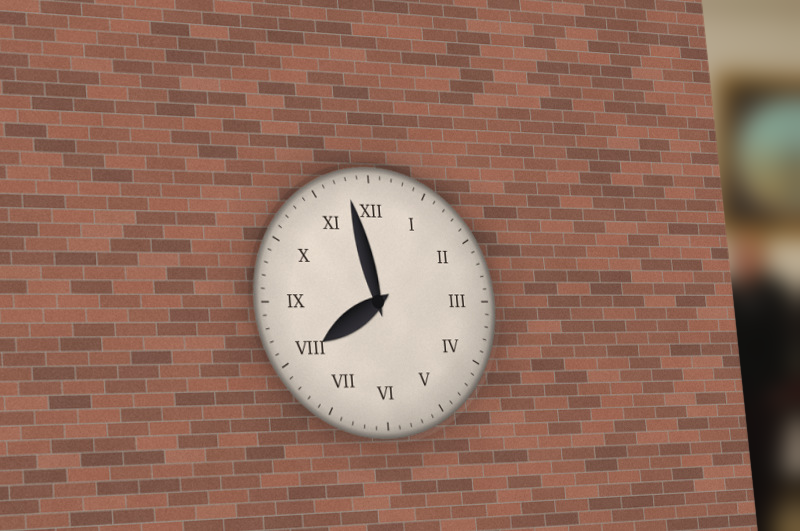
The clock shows **7:58**
